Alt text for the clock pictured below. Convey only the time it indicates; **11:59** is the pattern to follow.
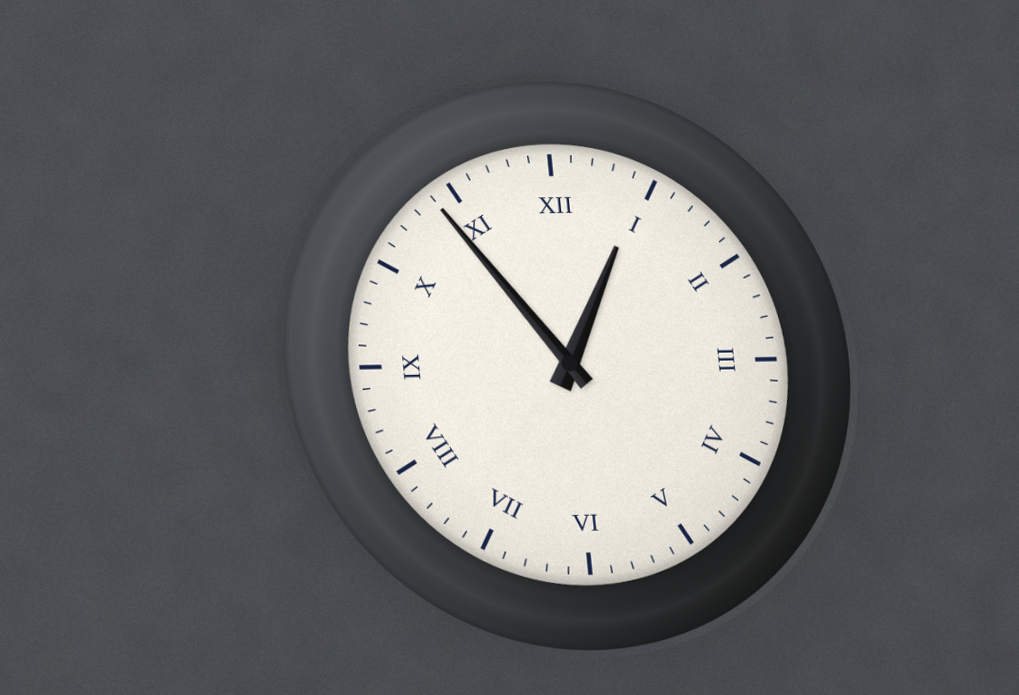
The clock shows **12:54**
